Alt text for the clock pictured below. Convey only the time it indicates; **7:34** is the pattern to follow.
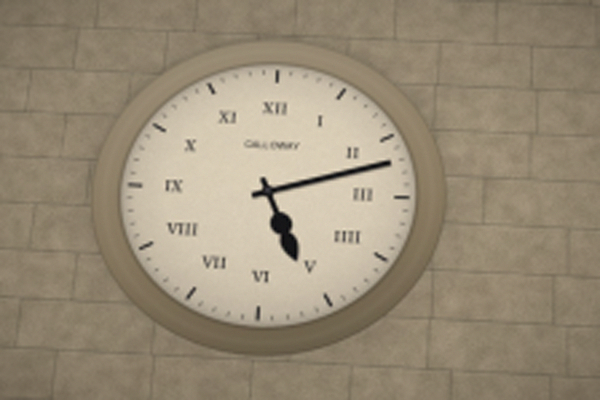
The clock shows **5:12**
